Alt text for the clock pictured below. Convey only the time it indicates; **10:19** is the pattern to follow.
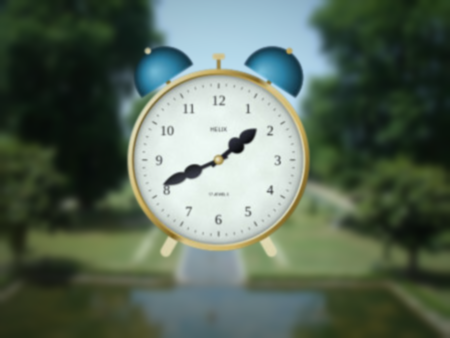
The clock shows **1:41**
